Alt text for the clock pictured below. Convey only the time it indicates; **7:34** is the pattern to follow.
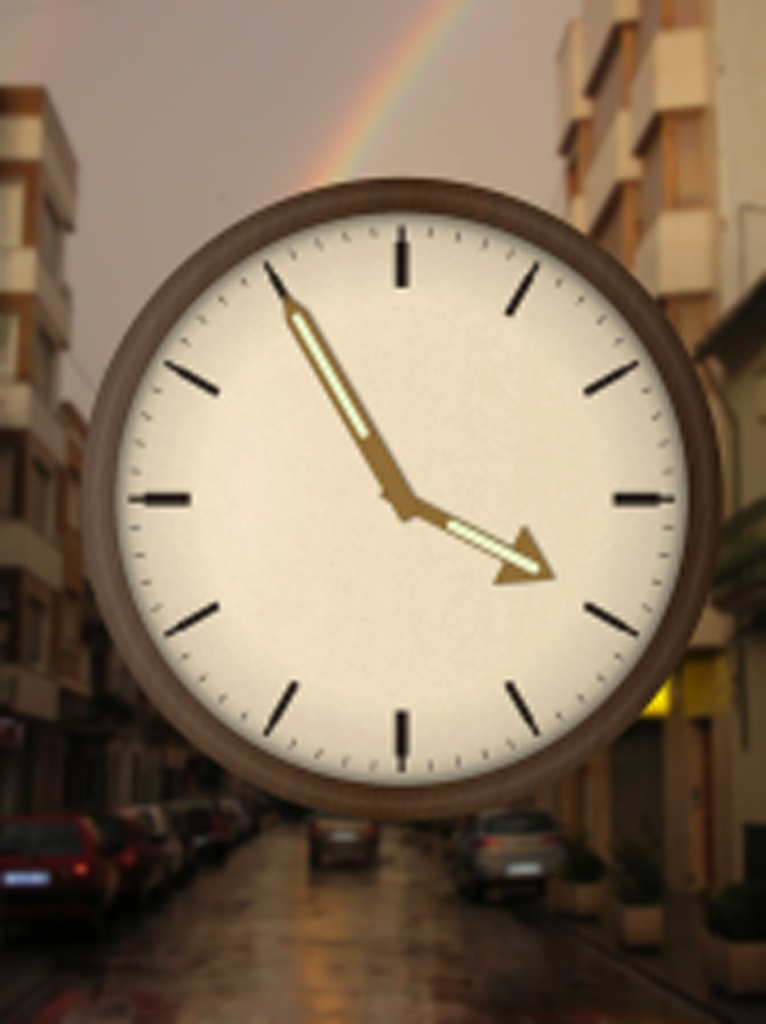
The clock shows **3:55**
